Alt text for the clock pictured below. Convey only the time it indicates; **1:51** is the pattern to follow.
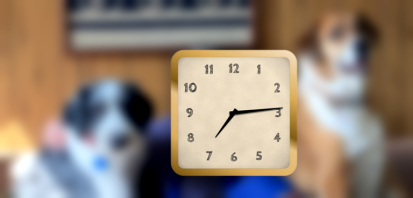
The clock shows **7:14**
